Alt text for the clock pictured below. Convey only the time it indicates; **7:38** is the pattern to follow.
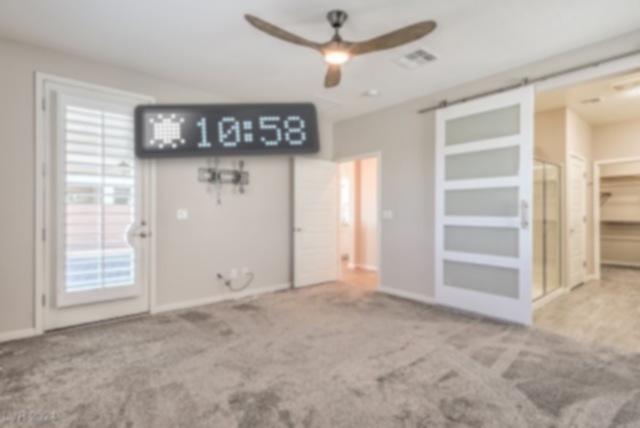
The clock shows **10:58**
